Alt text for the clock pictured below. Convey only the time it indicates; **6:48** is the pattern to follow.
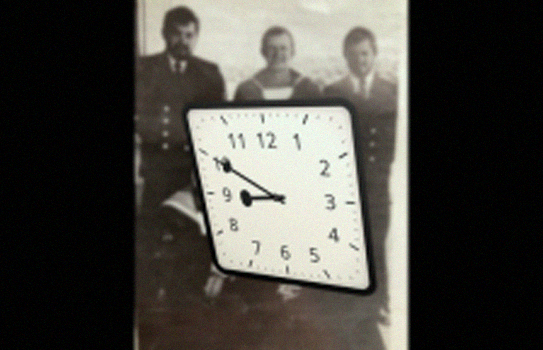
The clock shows **8:50**
